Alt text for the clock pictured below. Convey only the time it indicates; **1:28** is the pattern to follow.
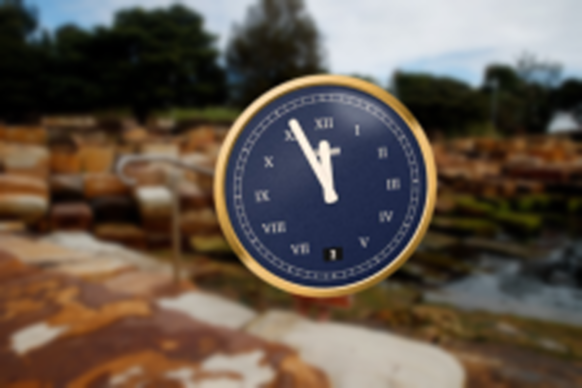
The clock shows **11:56**
